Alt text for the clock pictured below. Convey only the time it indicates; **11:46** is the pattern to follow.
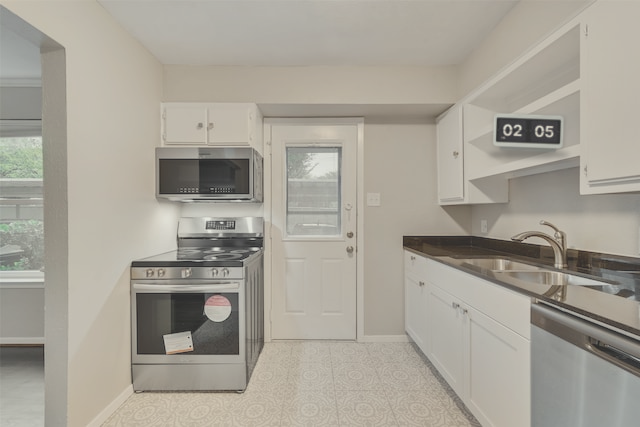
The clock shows **2:05**
